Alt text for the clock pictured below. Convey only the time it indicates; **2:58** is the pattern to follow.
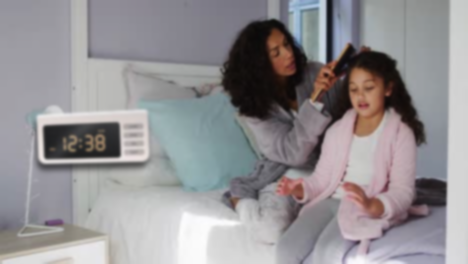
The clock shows **12:38**
